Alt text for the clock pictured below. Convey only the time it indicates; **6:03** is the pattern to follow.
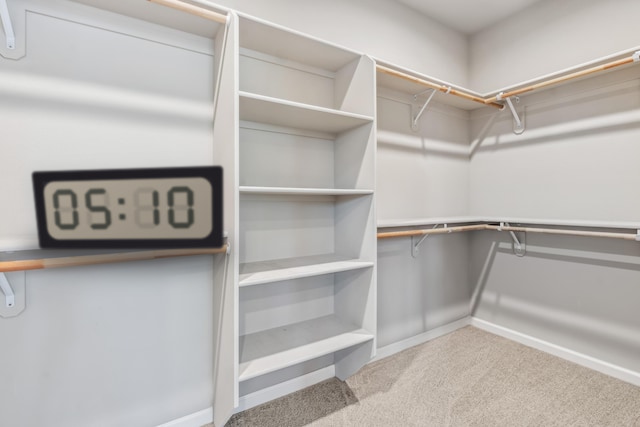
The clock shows **5:10**
